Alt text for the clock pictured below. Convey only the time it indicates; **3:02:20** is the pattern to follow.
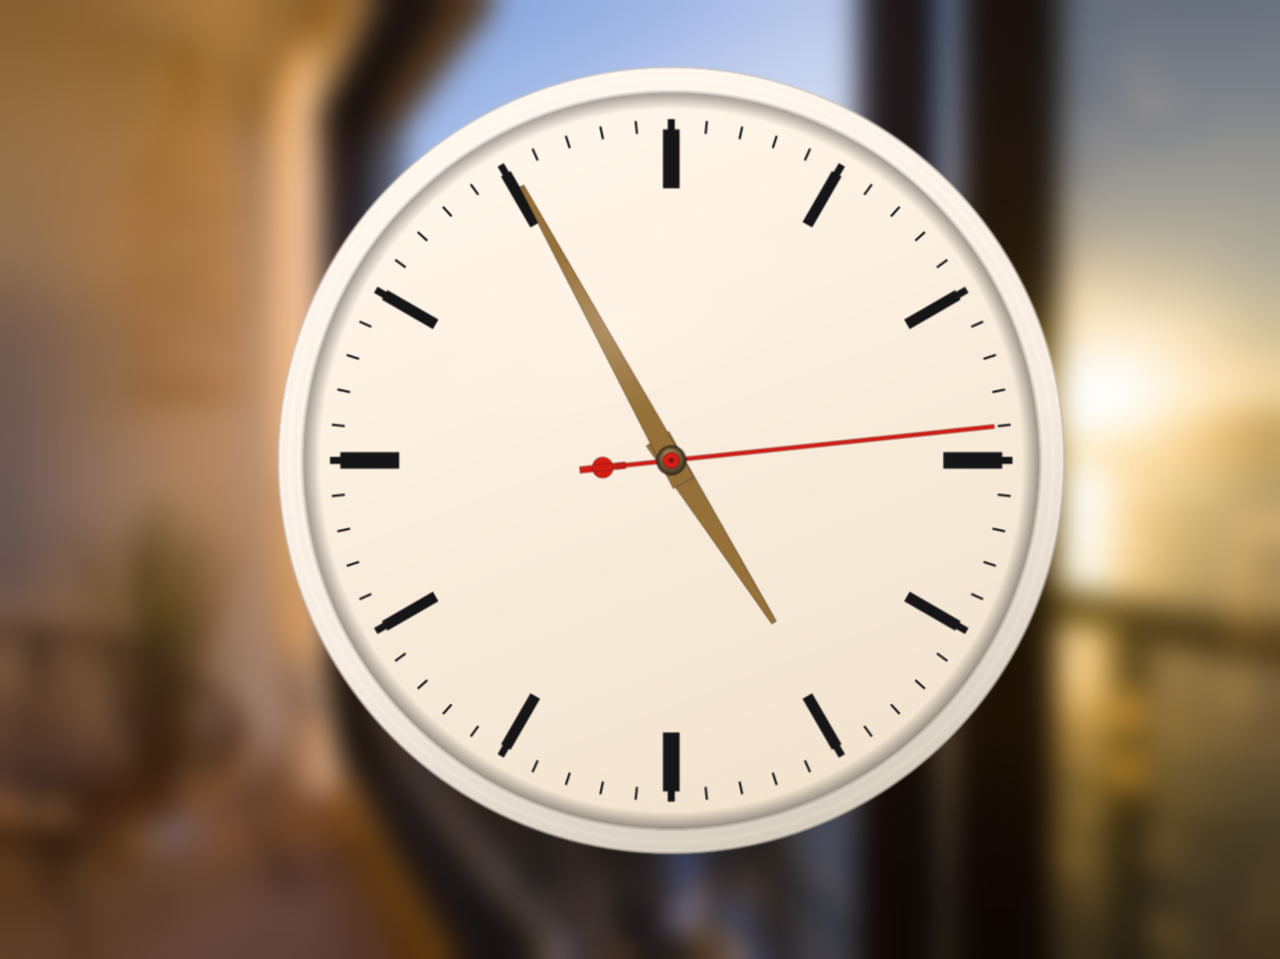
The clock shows **4:55:14**
